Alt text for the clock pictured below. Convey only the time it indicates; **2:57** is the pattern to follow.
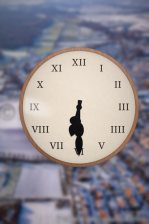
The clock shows **6:30**
